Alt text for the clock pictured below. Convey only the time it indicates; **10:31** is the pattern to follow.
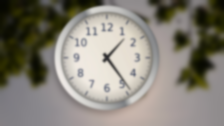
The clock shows **1:24**
